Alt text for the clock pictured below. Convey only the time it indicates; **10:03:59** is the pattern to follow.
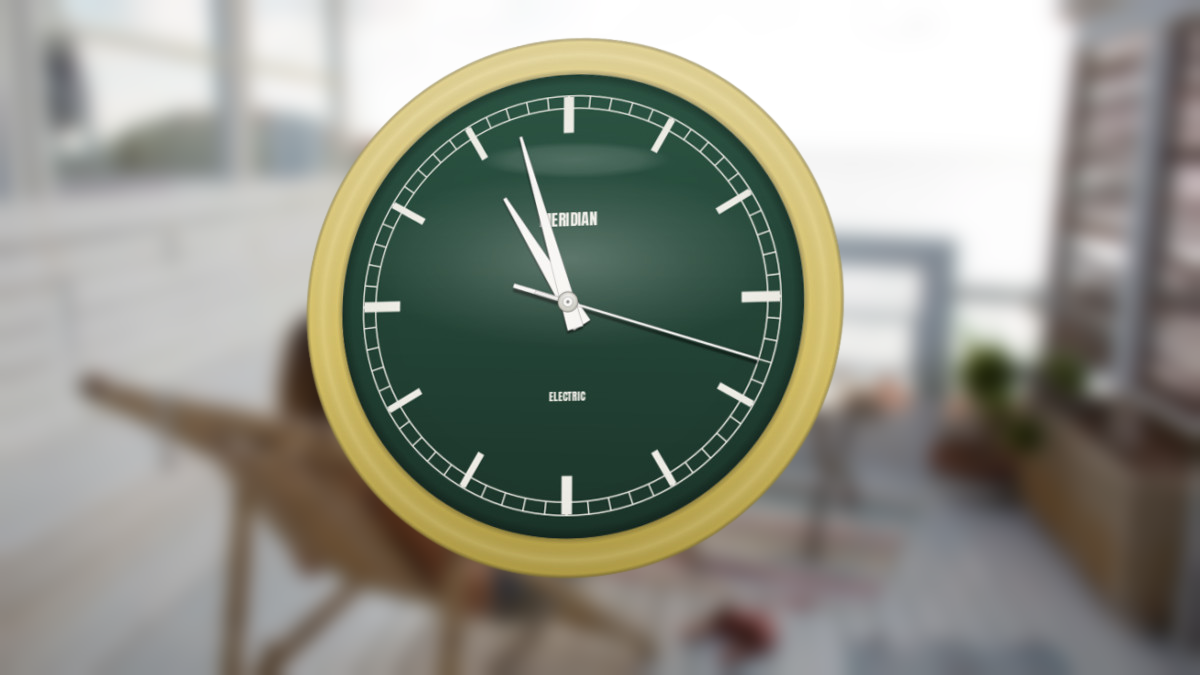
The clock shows **10:57:18**
